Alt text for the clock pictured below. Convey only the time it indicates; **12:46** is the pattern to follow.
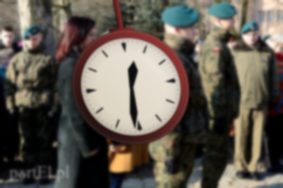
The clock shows **12:31**
